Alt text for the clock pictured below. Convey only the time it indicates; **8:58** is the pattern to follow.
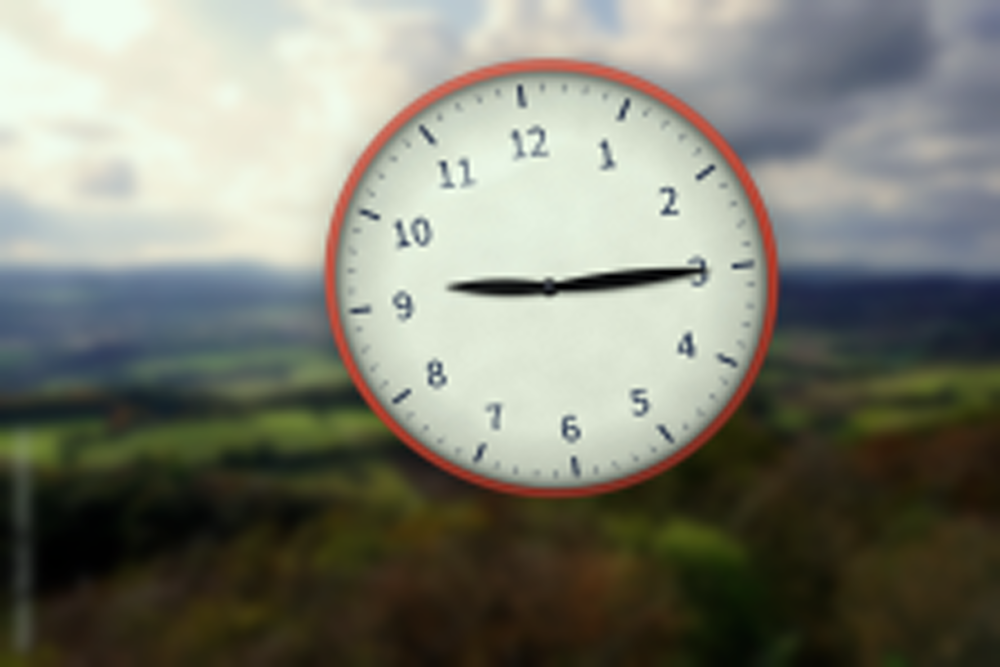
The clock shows **9:15**
